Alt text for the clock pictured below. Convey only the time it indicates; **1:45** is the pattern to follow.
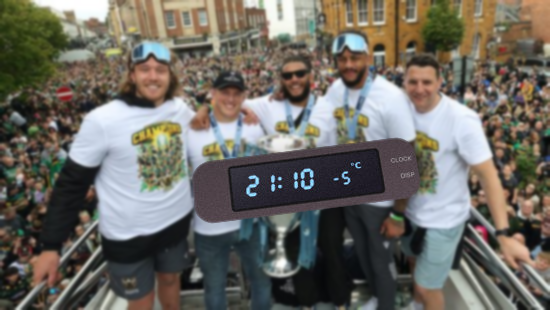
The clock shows **21:10**
